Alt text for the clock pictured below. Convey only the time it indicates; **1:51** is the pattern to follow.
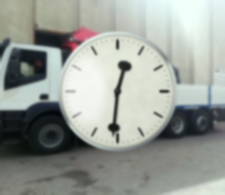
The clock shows **12:31**
